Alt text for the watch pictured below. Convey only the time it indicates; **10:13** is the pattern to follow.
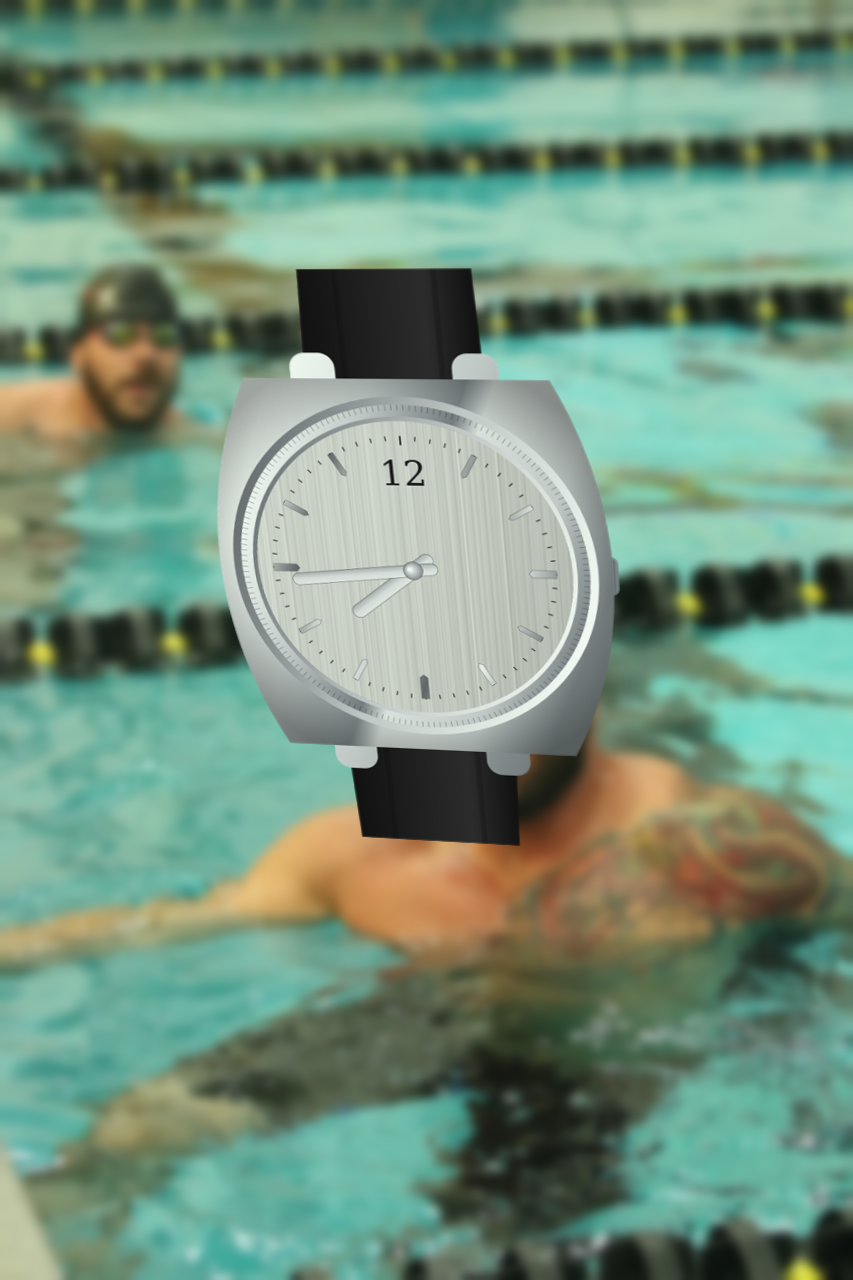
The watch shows **7:44**
